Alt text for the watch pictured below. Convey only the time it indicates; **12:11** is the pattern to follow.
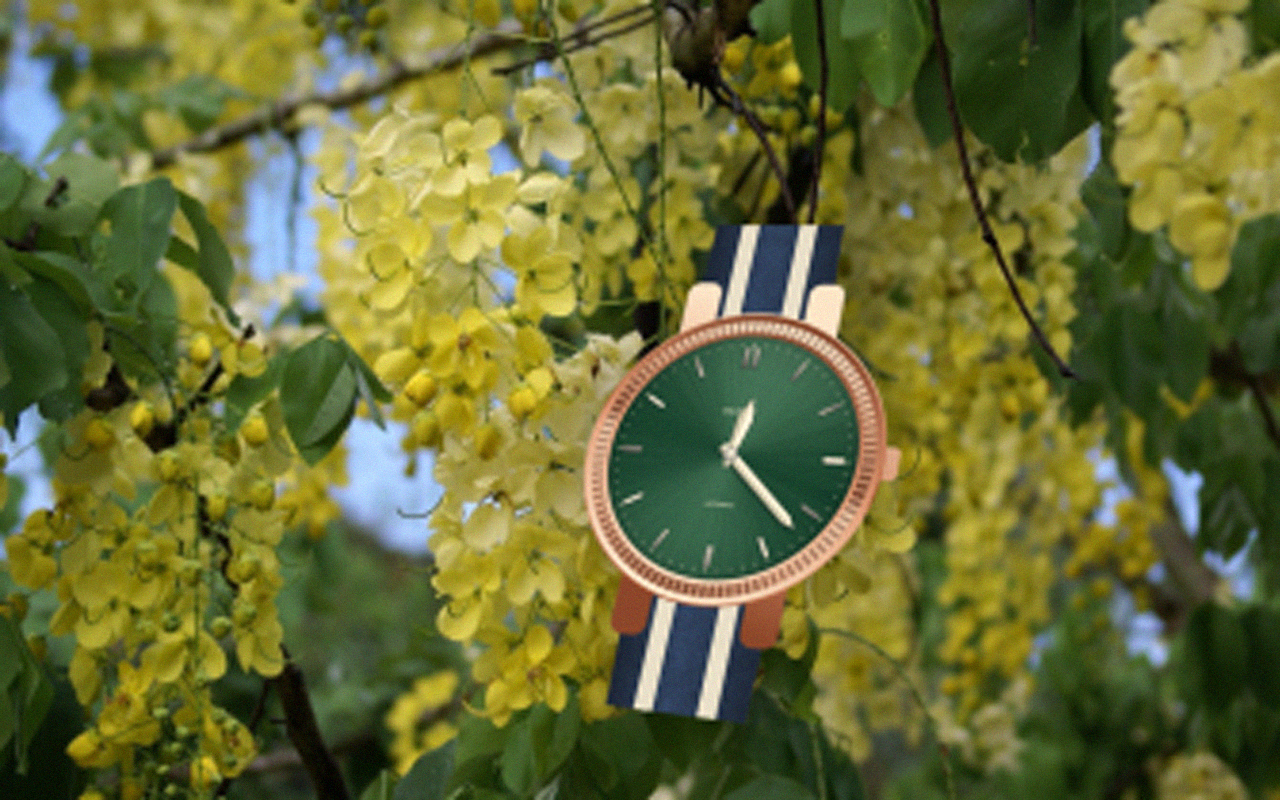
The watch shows **12:22**
